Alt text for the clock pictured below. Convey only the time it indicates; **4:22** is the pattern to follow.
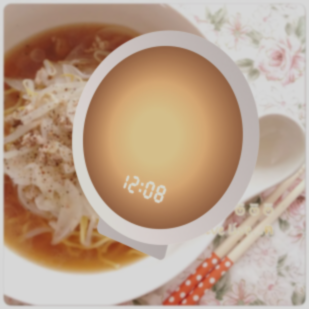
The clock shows **12:08**
